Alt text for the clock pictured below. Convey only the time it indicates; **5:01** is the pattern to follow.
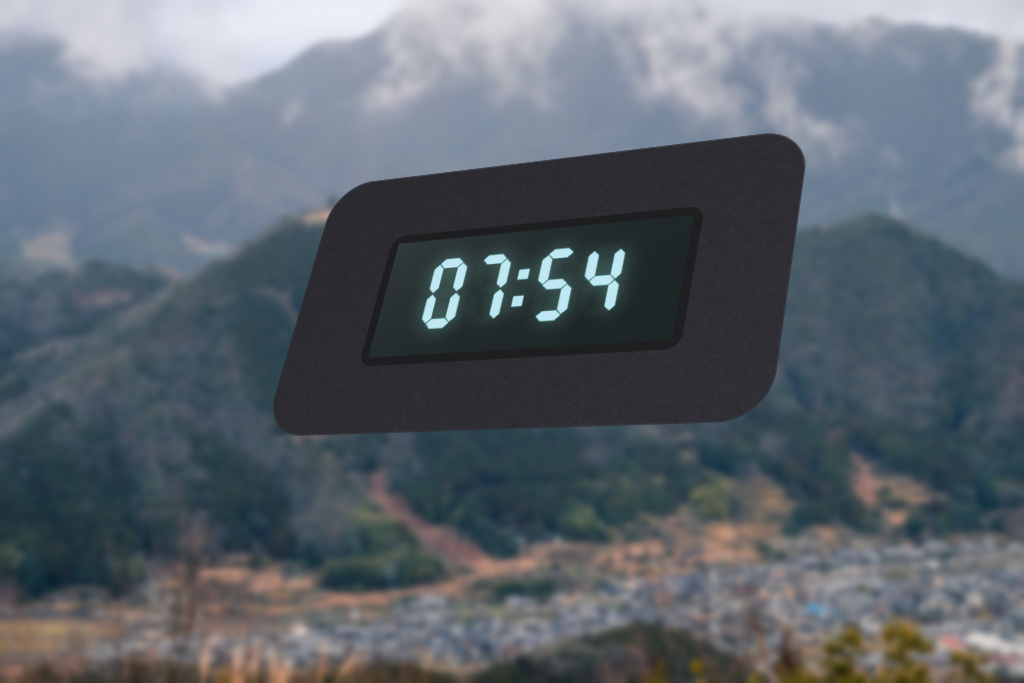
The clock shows **7:54**
